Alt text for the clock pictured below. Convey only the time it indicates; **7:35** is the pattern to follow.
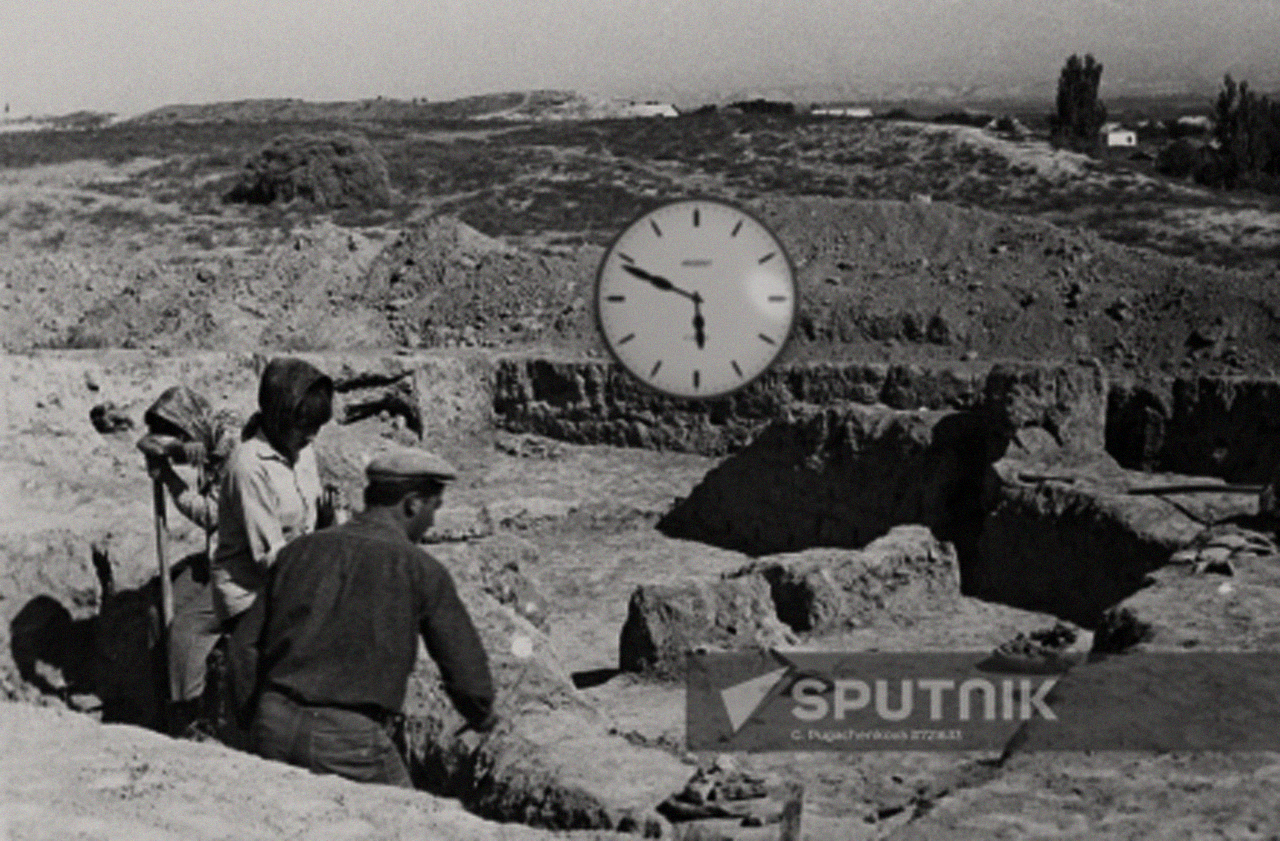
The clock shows **5:49**
